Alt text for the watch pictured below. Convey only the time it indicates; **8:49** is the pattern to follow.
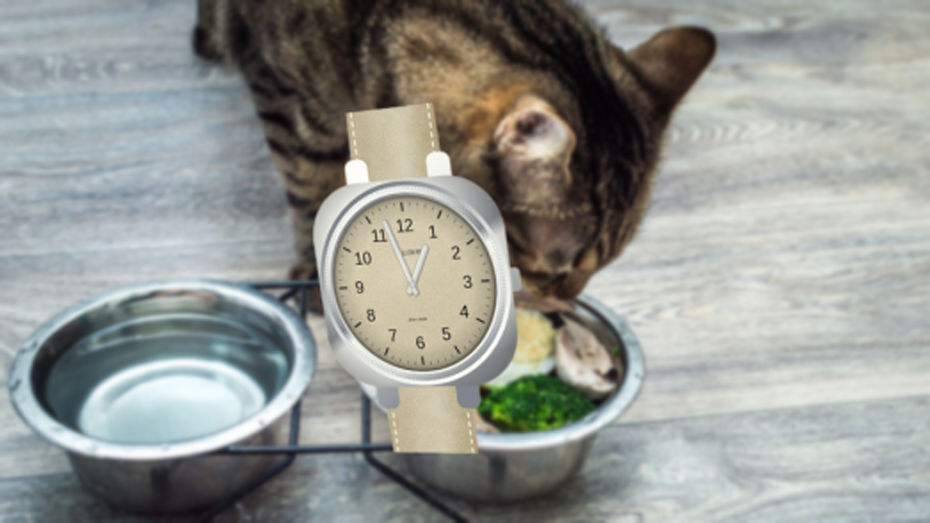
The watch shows **12:57**
